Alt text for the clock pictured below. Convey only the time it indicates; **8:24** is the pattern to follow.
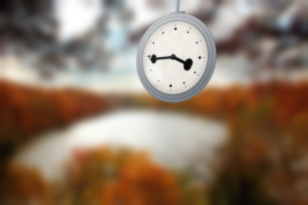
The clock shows **3:44**
